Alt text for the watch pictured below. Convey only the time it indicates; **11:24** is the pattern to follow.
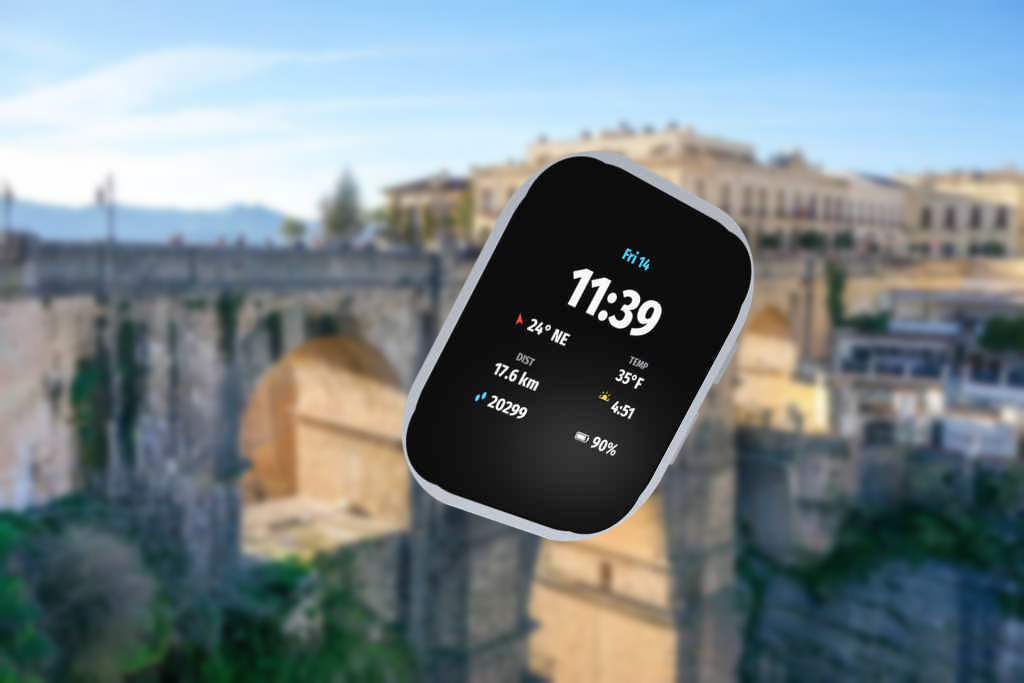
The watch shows **11:39**
